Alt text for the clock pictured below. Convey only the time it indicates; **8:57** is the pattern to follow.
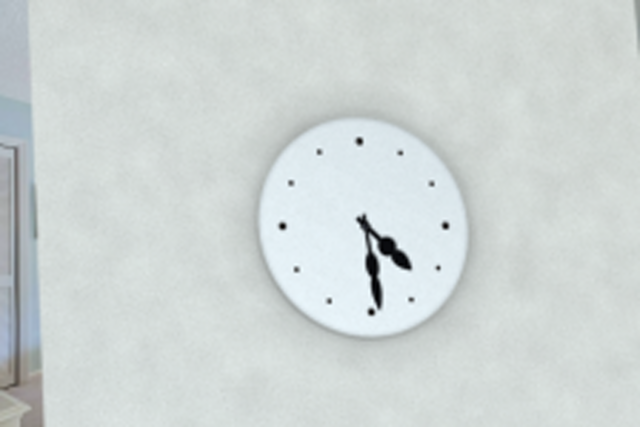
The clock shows **4:29**
